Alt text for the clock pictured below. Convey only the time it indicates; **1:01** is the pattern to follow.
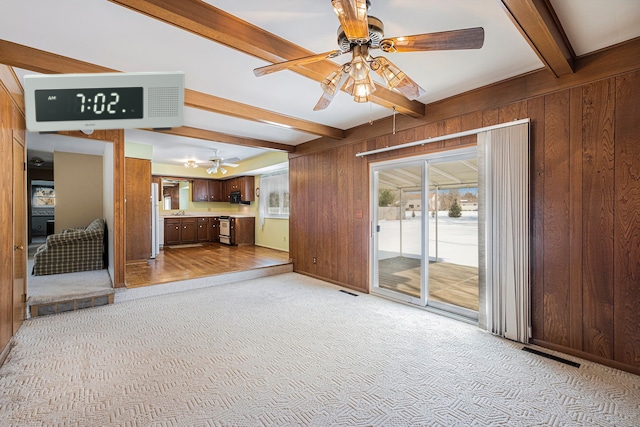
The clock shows **7:02**
